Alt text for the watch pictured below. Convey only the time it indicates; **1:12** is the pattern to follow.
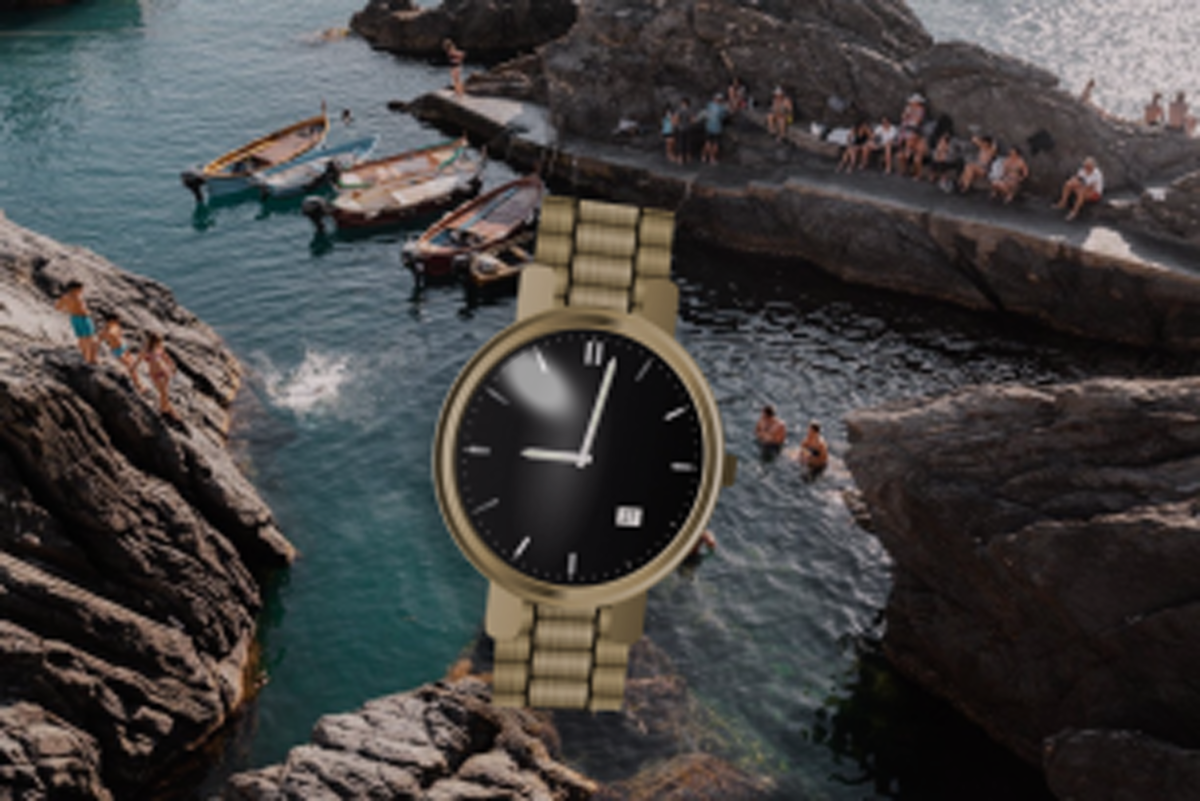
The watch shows **9:02**
